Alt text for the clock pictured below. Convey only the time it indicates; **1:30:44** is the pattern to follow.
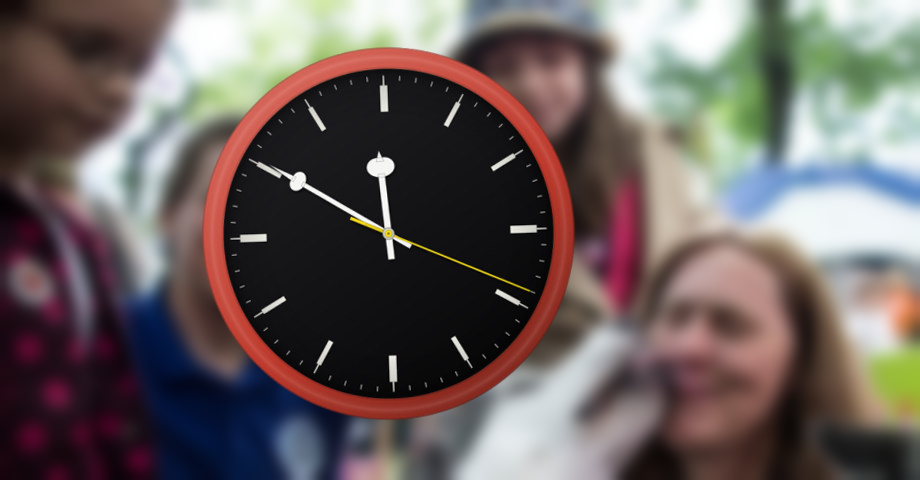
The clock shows **11:50:19**
